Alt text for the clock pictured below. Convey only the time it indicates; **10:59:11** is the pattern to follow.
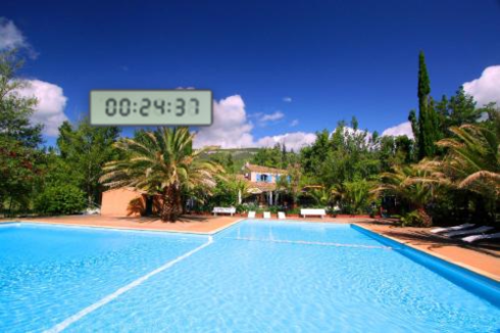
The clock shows **0:24:37**
